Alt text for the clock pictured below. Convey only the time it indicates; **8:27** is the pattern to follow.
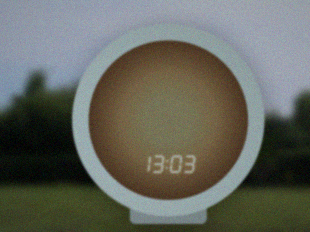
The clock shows **13:03**
